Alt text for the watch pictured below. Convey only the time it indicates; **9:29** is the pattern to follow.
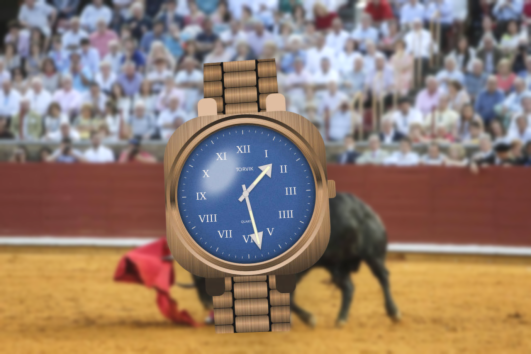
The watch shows **1:28**
